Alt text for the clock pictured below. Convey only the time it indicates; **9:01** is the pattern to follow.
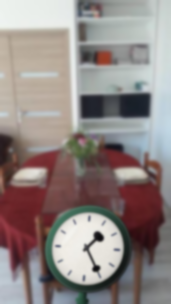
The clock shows **1:25**
